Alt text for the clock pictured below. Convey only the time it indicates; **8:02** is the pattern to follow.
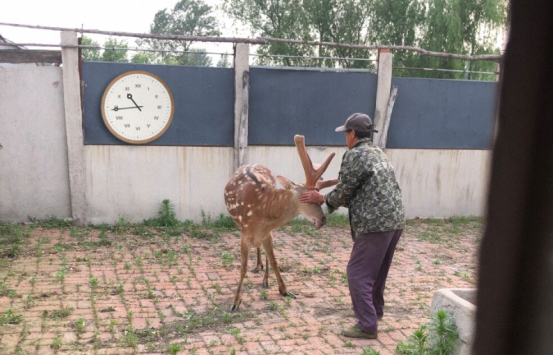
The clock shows **10:44**
